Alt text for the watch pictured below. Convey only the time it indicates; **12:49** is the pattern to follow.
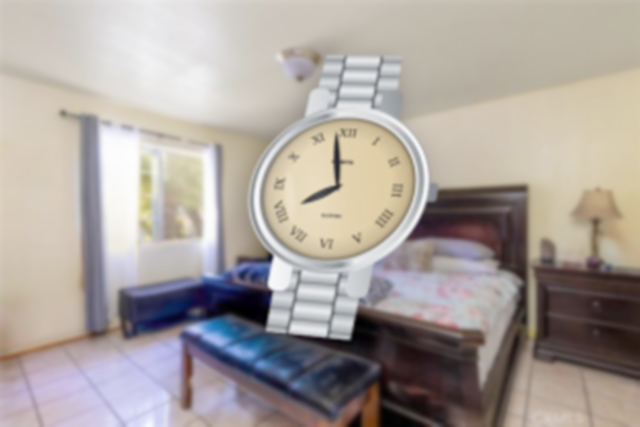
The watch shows **7:58**
